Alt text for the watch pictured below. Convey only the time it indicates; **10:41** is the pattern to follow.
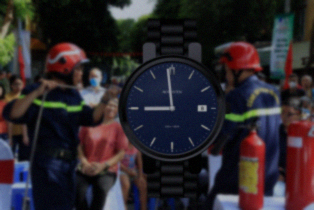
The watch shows **8:59**
